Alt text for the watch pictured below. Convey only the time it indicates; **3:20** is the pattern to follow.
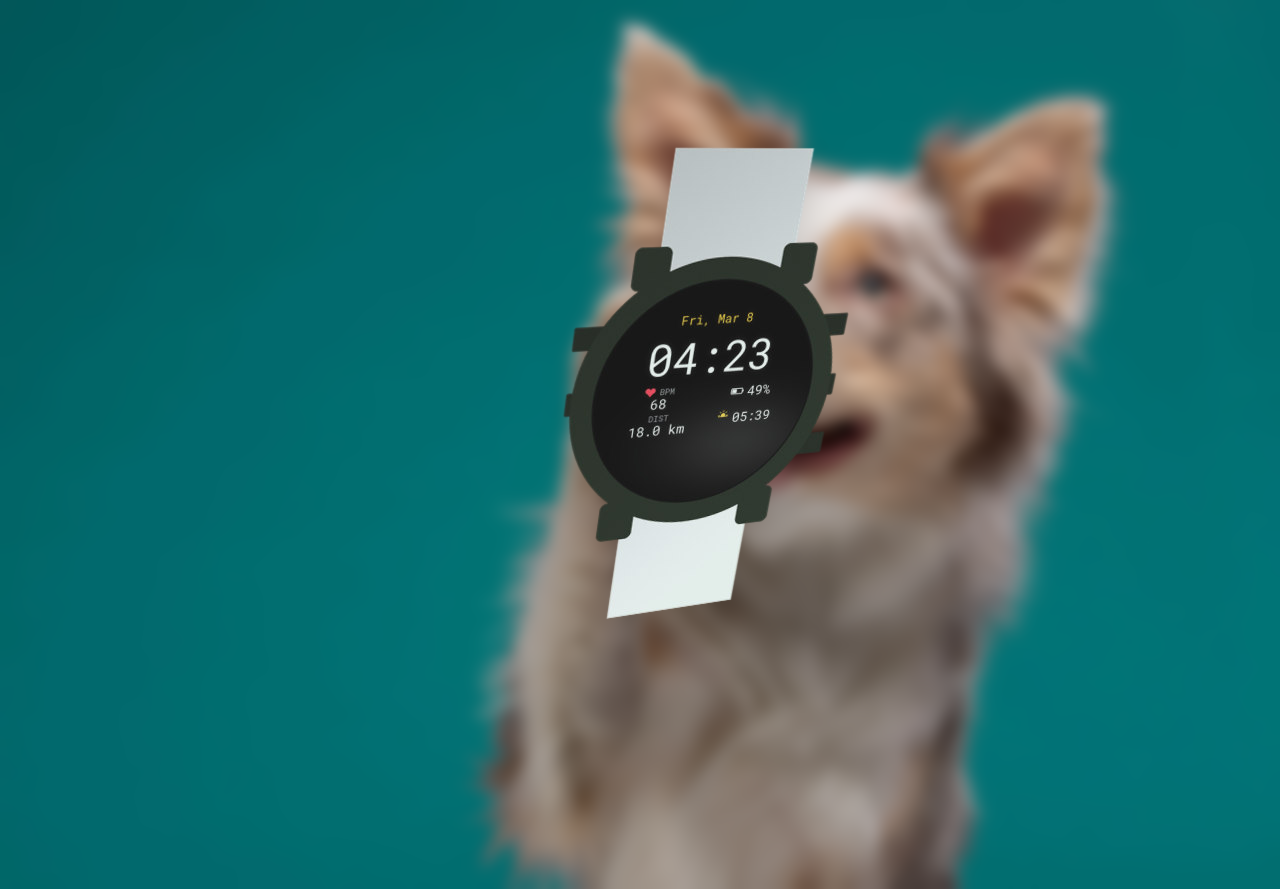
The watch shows **4:23**
